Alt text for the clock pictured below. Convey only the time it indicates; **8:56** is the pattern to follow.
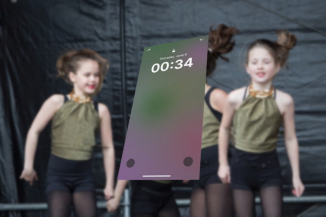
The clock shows **0:34**
